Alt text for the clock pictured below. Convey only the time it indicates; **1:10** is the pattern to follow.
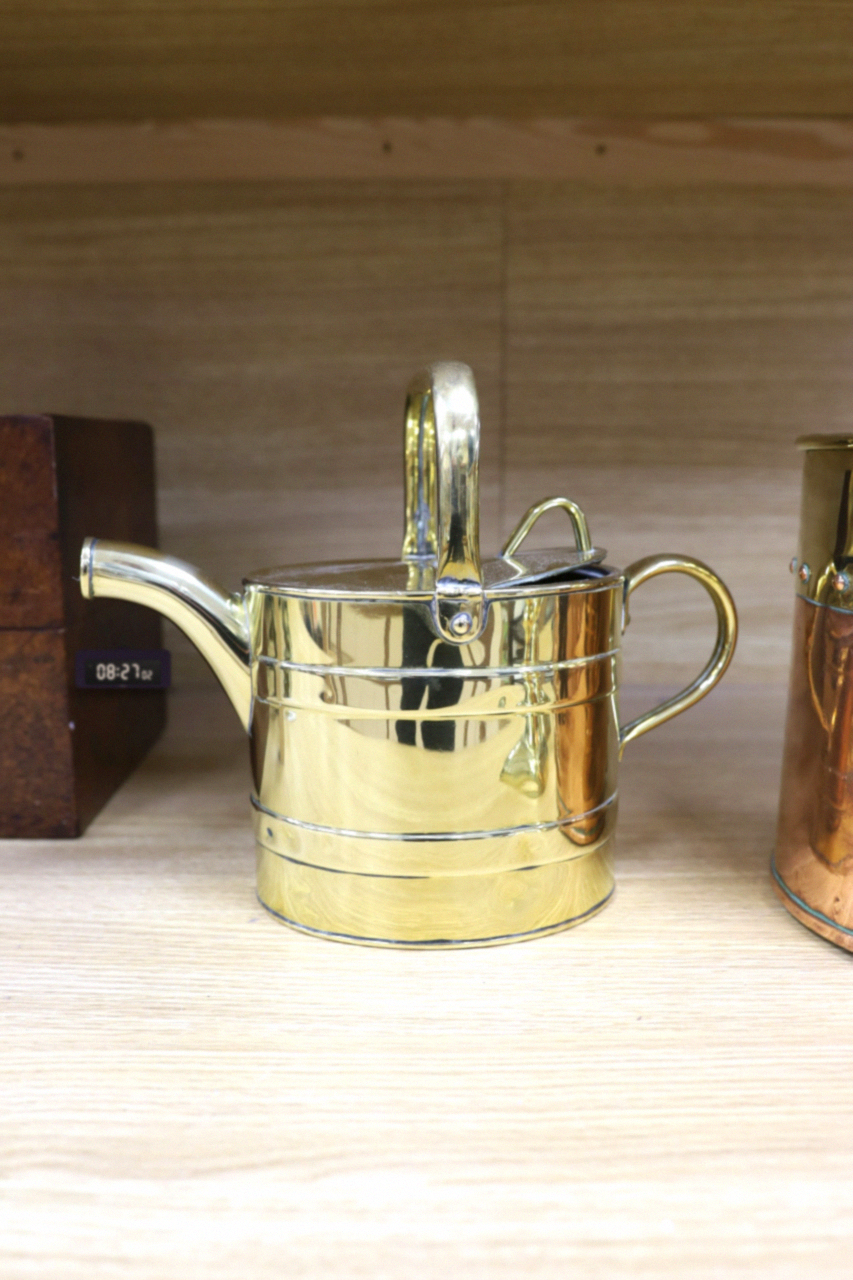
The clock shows **8:27**
